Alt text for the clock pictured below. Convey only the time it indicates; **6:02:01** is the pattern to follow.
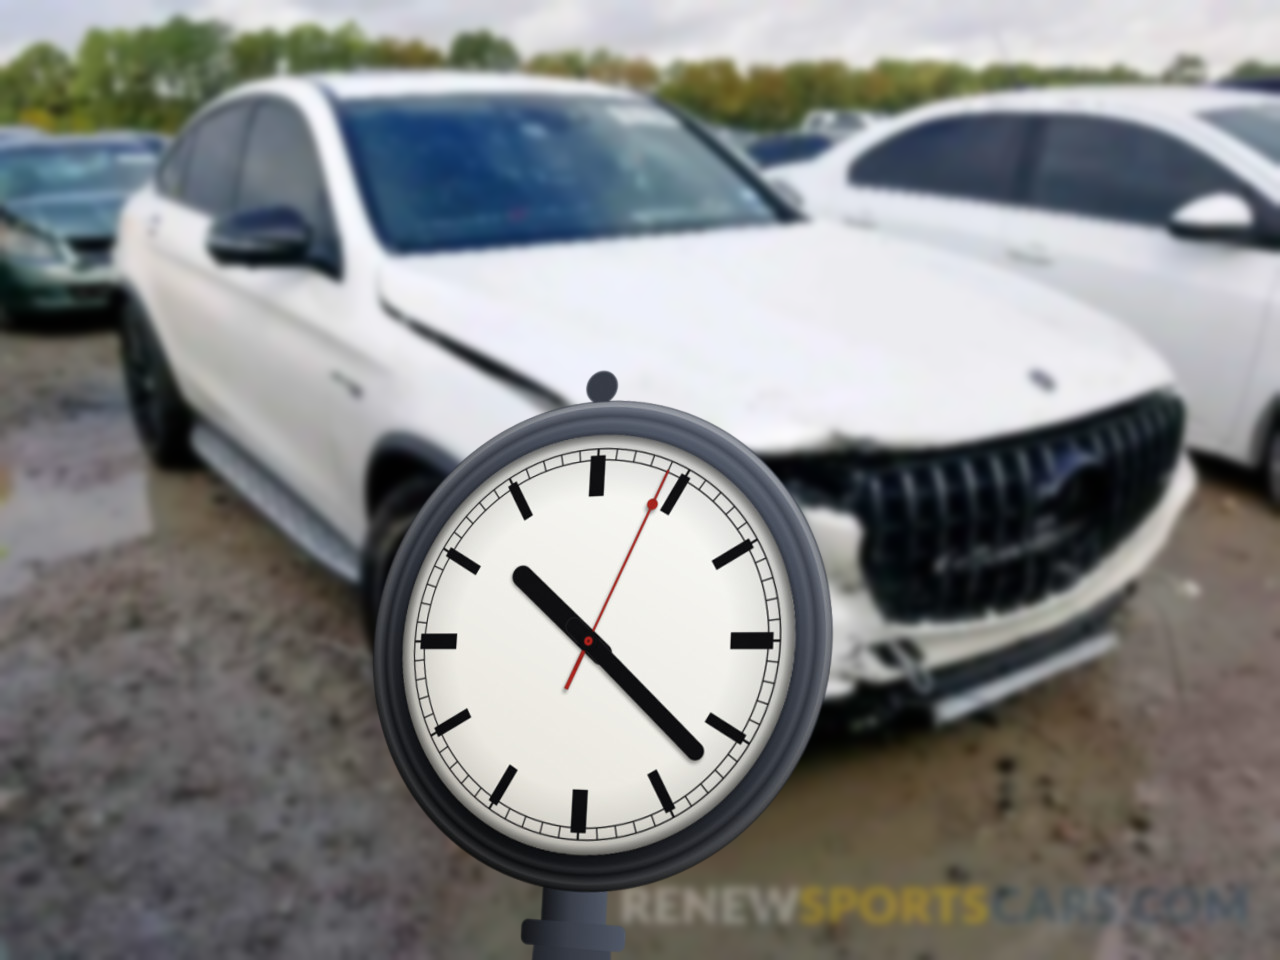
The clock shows **10:22:04**
